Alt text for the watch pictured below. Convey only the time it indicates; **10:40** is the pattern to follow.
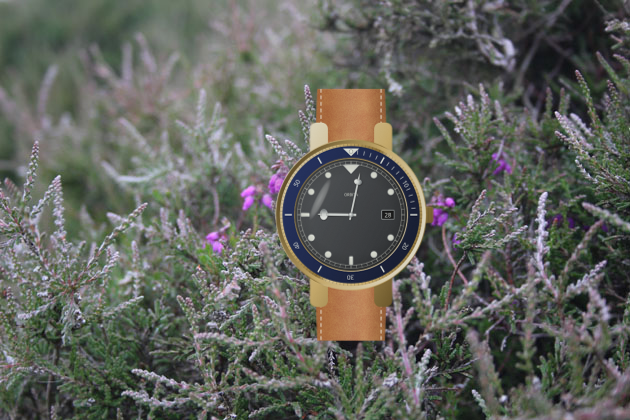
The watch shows **9:02**
